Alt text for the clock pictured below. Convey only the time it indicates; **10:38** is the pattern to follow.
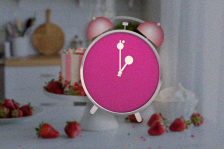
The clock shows **12:59**
